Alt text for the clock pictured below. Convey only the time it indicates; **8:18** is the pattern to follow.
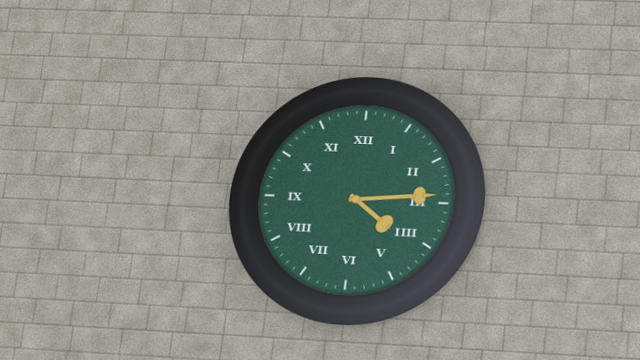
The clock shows **4:14**
